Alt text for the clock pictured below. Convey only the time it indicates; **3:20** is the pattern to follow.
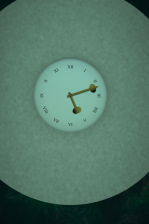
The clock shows **5:12**
